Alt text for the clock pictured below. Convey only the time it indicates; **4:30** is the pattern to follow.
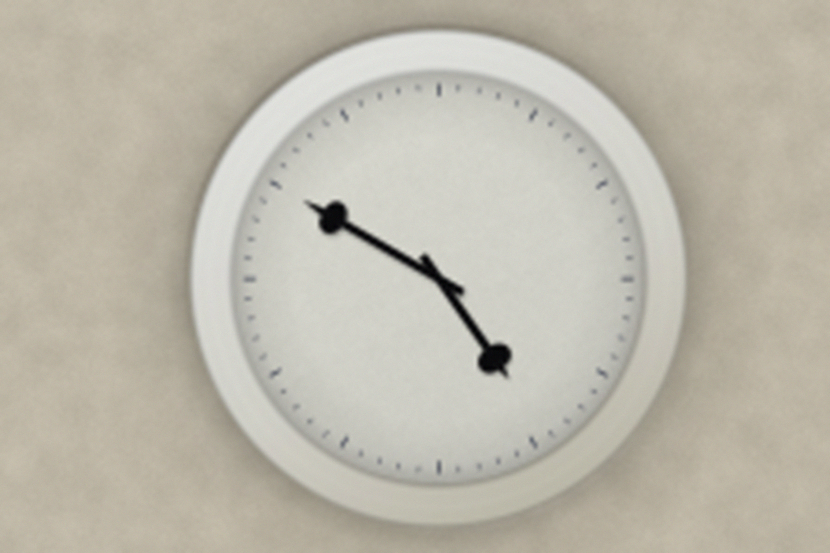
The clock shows **4:50**
